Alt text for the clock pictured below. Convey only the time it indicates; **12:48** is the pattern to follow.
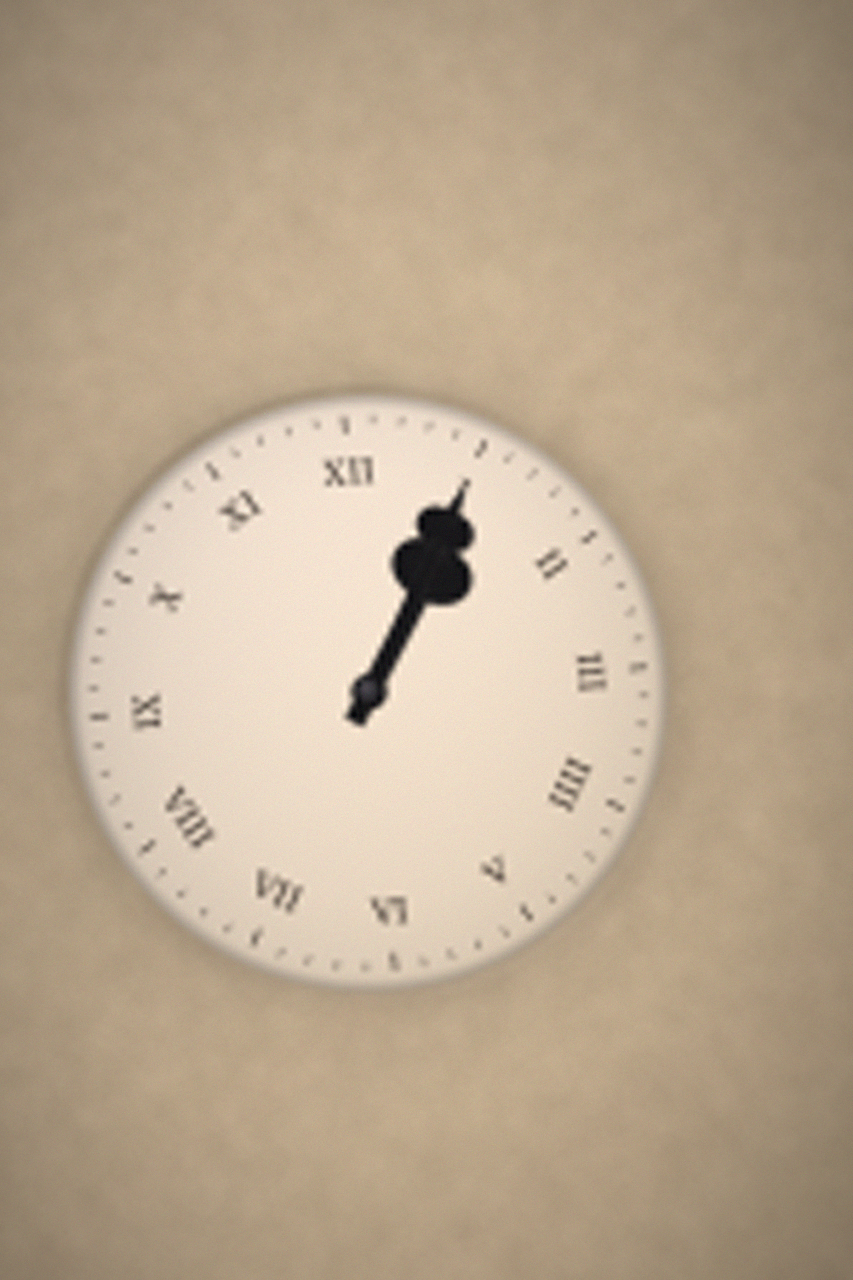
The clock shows **1:05**
